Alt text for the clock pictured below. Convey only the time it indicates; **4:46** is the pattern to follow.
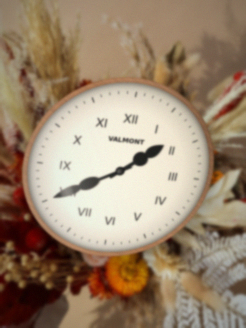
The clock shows **1:40**
